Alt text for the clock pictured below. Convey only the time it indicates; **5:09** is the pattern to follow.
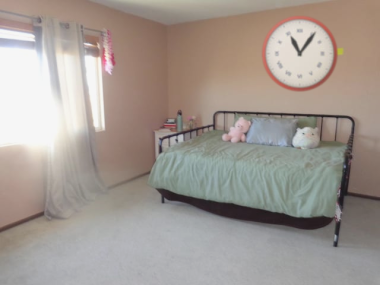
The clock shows **11:06**
